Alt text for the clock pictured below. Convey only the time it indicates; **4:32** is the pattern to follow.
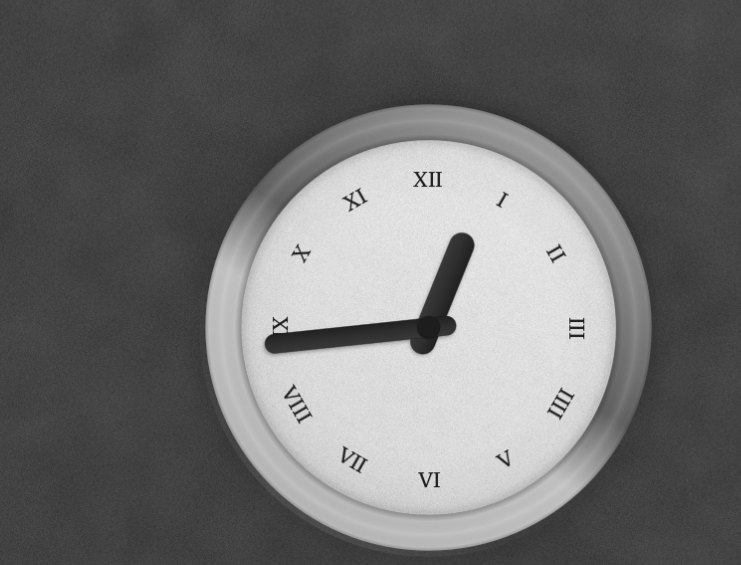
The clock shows **12:44**
